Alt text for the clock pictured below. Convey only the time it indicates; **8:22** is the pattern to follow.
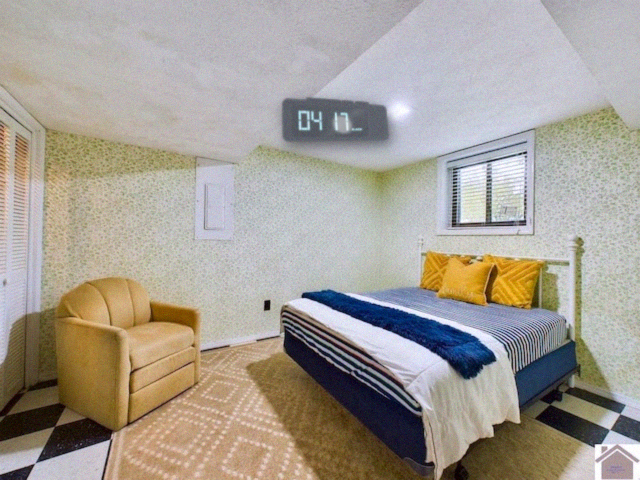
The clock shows **4:17**
